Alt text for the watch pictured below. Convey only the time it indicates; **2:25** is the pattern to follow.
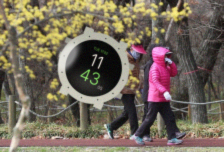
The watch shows **11:43**
